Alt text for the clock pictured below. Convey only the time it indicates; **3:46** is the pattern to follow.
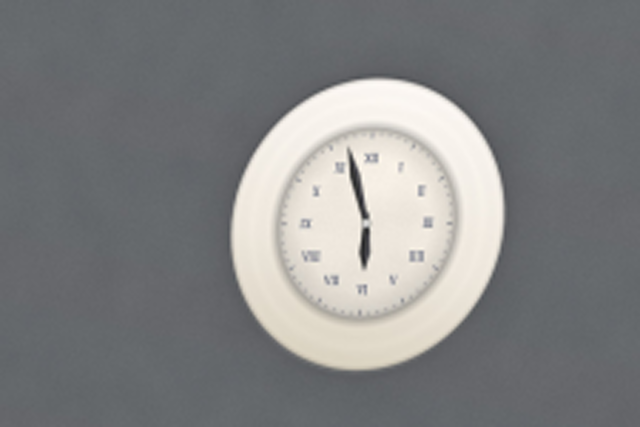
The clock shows **5:57**
